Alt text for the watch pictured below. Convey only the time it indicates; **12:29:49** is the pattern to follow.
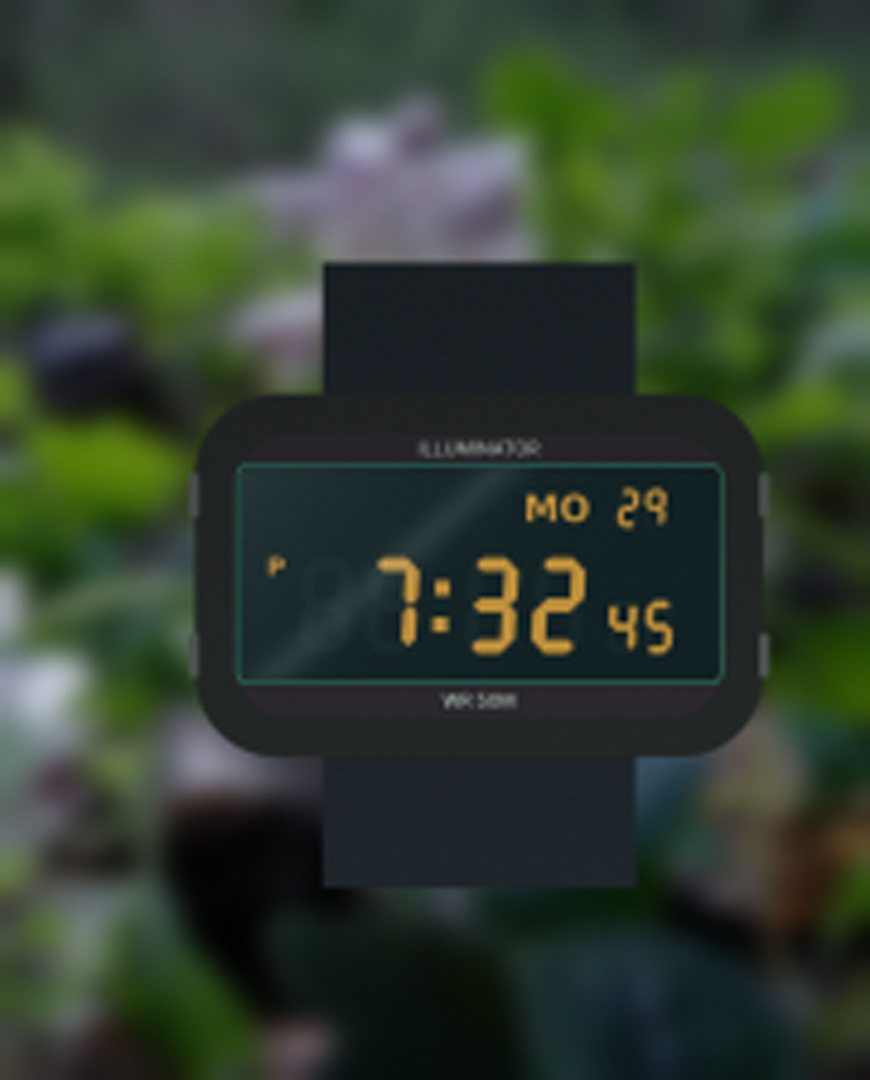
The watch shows **7:32:45**
